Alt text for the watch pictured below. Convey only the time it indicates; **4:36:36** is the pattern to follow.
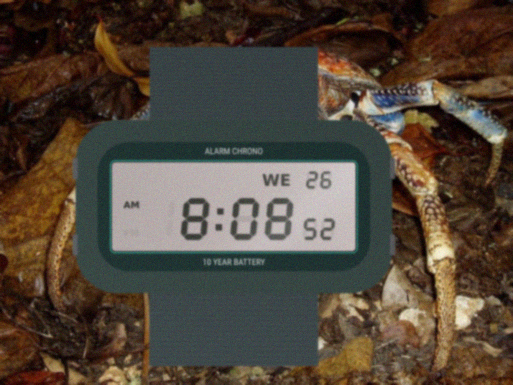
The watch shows **8:08:52**
